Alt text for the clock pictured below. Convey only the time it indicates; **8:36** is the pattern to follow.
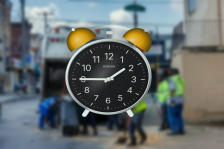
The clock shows **1:45**
